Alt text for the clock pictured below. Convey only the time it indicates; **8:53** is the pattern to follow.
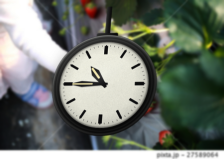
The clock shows **10:45**
